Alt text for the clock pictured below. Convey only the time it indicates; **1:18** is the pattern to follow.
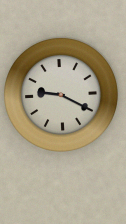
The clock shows **9:20**
